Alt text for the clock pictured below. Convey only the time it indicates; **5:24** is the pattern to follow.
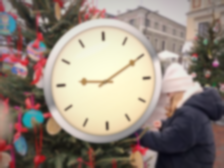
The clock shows **9:10**
